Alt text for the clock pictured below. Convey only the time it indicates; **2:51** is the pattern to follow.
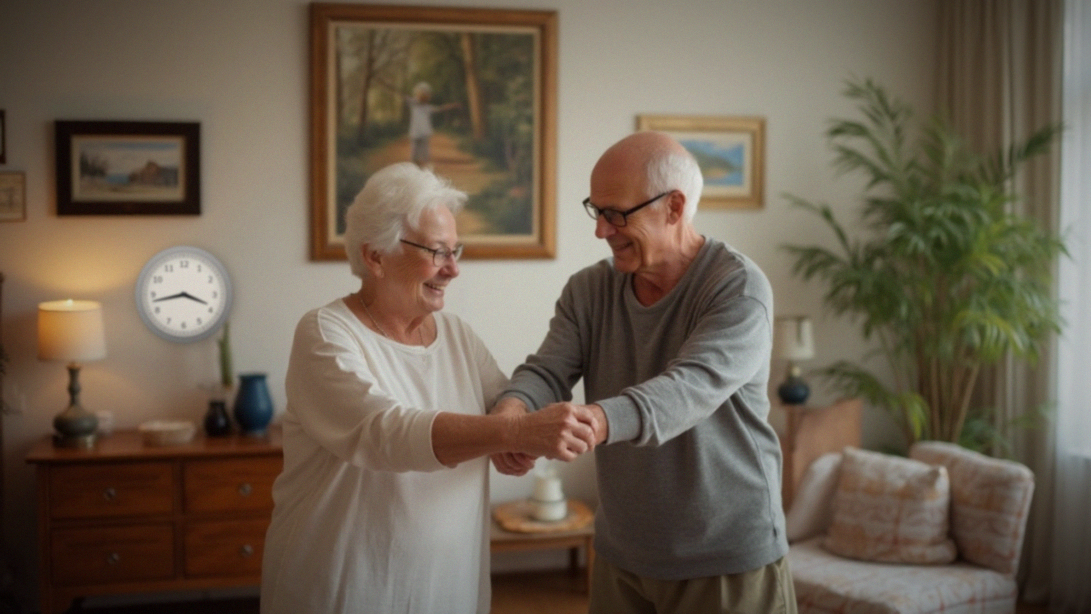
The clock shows **3:43**
